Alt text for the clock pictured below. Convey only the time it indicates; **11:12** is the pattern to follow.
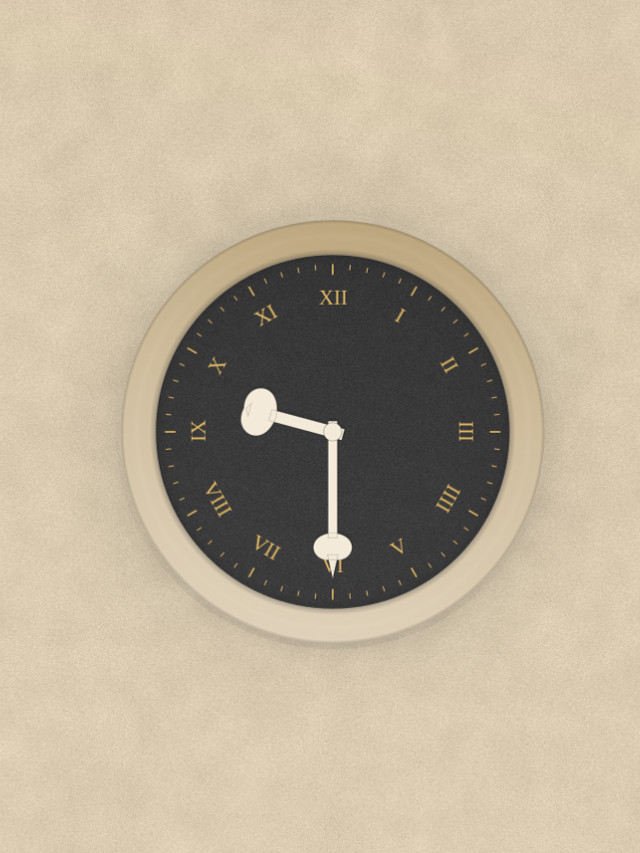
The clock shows **9:30**
